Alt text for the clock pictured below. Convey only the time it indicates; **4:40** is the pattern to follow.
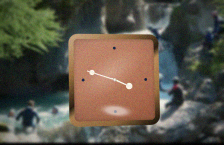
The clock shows **3:48**
